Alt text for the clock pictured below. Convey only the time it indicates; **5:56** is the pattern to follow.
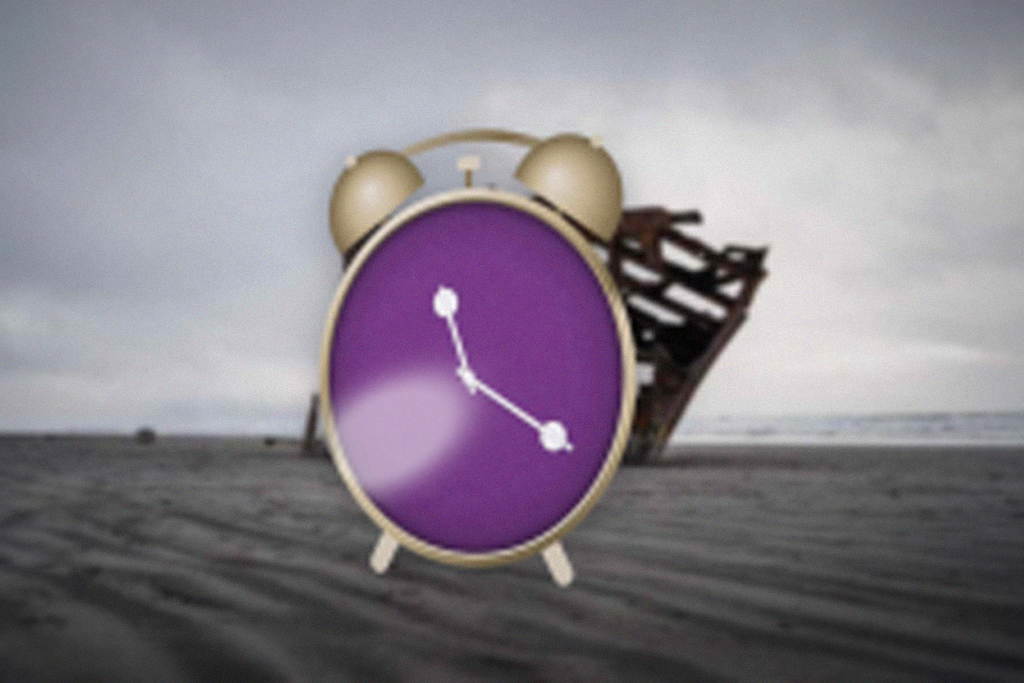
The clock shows **11:20**
